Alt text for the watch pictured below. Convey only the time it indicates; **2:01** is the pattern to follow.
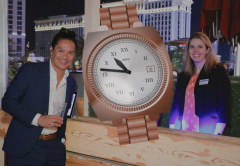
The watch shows **10:47**
